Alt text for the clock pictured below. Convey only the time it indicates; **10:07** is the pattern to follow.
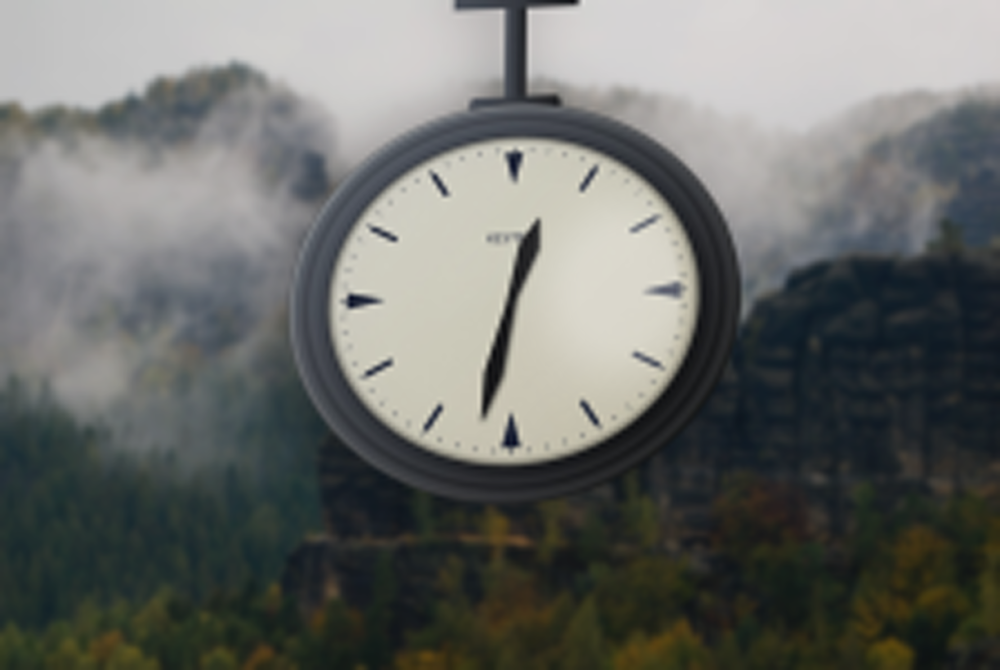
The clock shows **12:32**
